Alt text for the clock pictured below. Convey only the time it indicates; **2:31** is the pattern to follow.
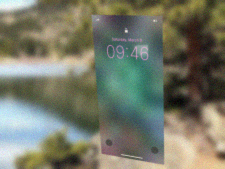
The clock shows **9:46**
